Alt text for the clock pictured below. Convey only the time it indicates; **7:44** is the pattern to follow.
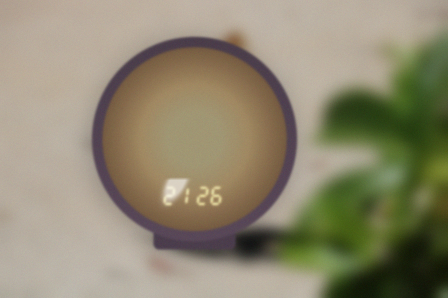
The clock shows **21:26**
